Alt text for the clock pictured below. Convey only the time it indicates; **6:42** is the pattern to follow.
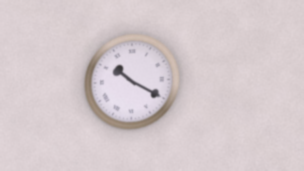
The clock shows **10:20**
